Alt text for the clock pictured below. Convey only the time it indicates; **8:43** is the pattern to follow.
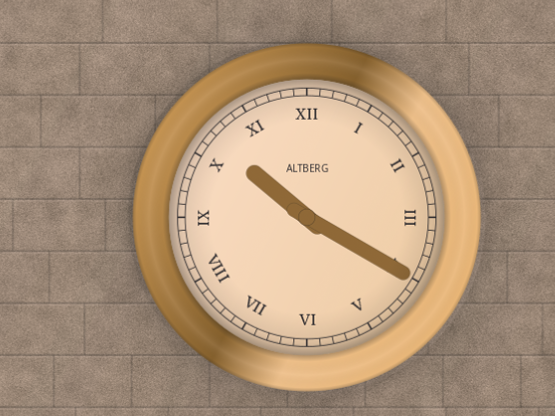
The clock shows **10:20**
